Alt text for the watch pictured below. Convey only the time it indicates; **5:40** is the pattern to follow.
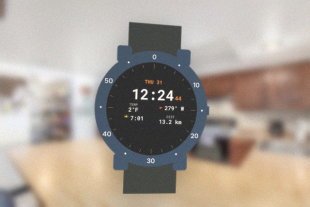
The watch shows **12:24**
